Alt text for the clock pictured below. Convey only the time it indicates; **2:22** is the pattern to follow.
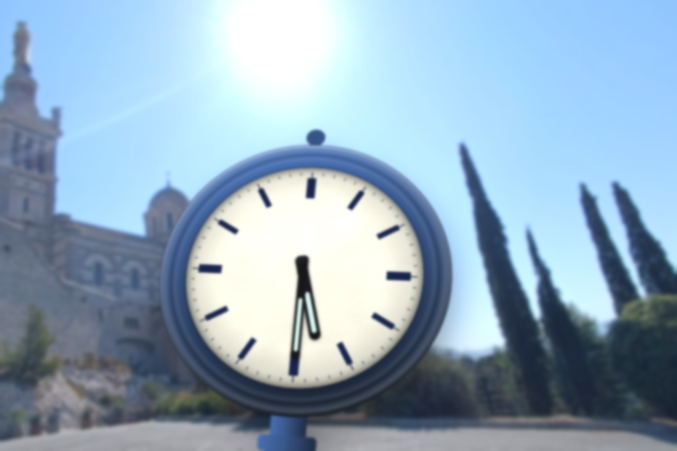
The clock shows **5:30**
